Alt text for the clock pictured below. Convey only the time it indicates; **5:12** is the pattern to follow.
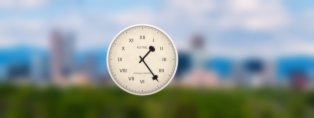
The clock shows **1:24**
